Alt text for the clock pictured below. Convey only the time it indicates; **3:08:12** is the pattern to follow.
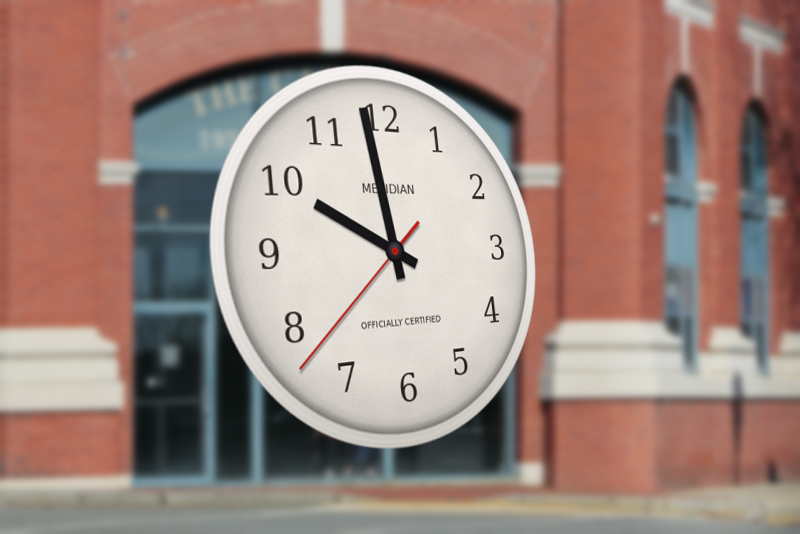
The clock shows **9:58:38**
